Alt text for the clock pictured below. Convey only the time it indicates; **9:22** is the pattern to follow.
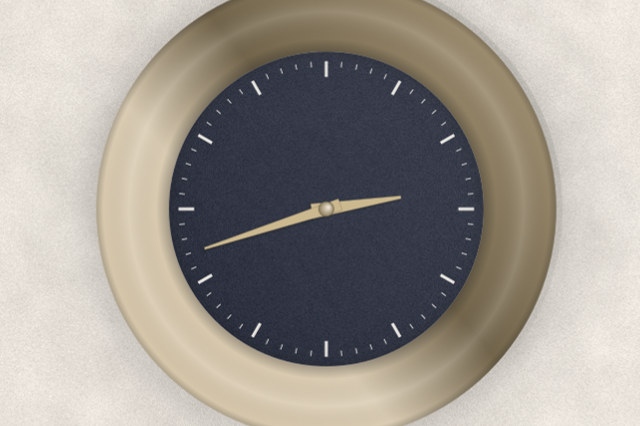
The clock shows **2:42**
